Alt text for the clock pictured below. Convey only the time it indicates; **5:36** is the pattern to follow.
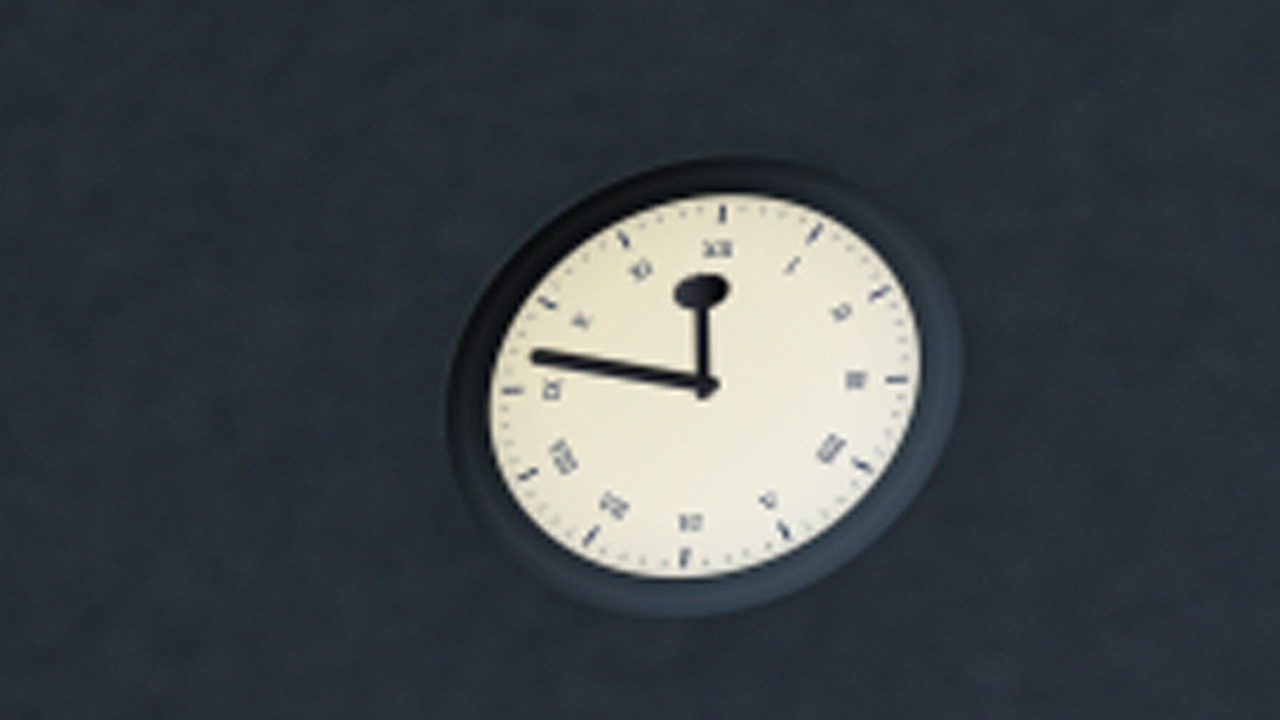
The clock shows **11:47**
